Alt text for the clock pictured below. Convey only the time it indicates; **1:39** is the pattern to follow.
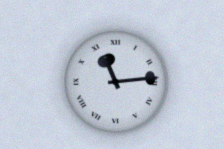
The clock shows **11:14**
